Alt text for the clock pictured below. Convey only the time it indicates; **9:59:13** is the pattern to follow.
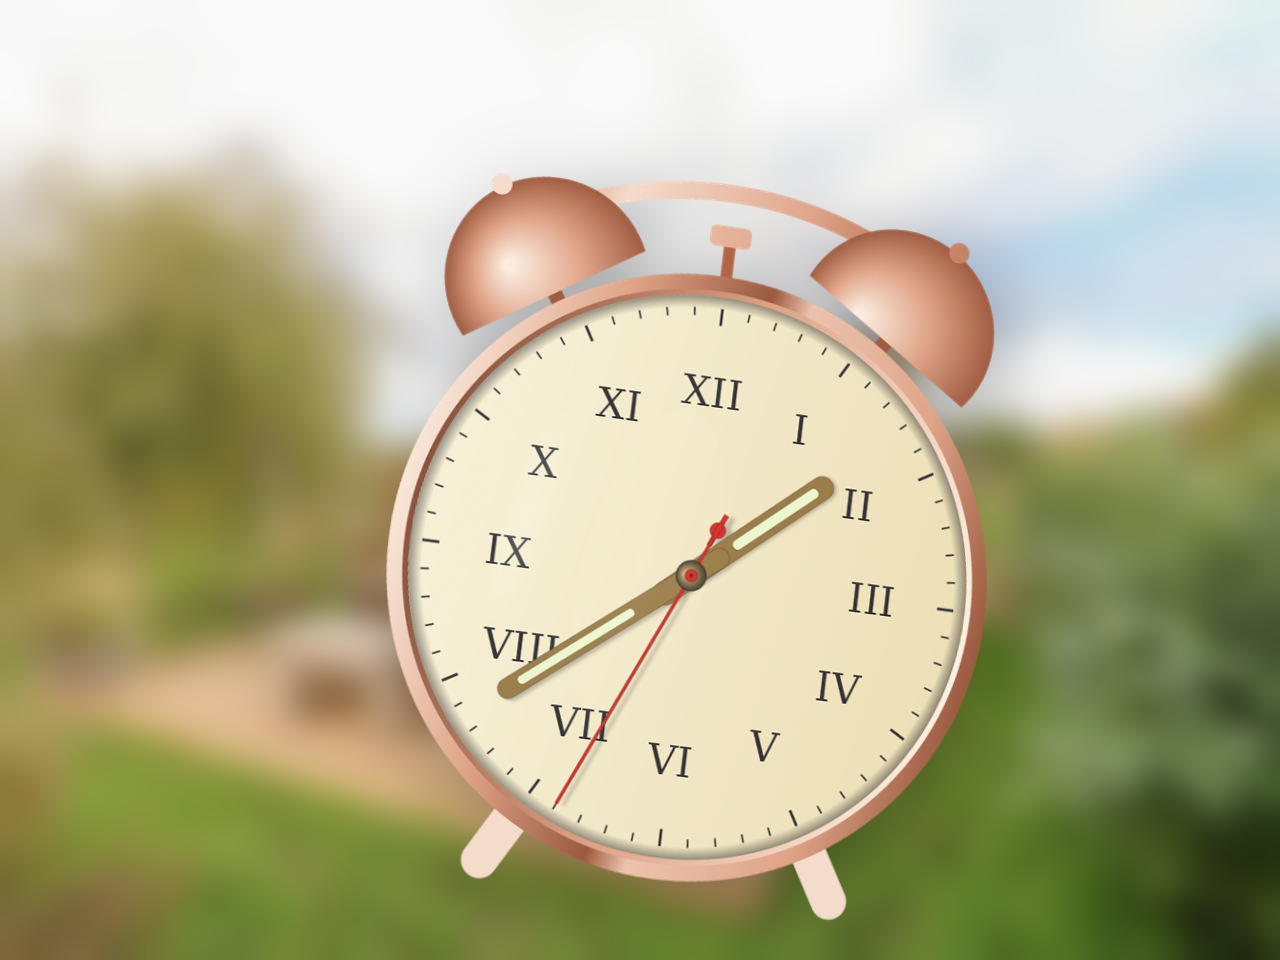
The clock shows **1:38:34**
